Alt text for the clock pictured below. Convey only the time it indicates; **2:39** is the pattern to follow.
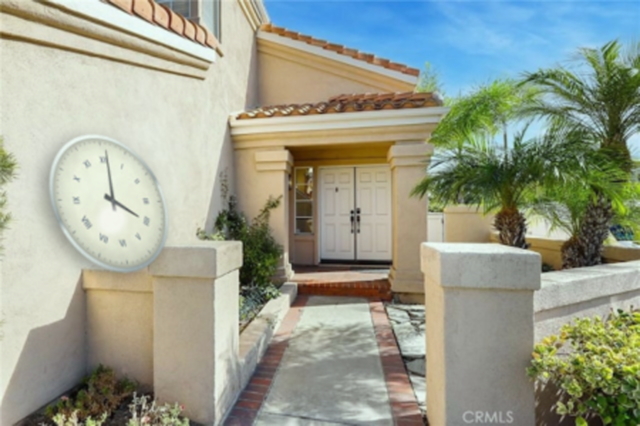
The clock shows **4:01**
